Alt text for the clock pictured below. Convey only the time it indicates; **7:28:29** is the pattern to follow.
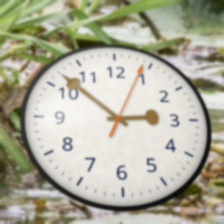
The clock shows **2:52:04**
